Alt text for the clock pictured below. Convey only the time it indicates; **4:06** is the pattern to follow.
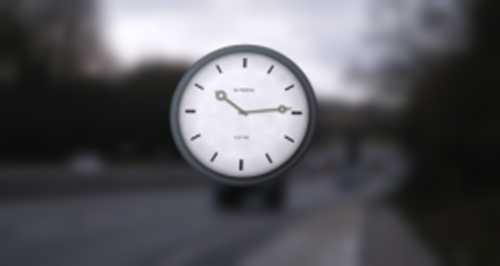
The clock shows **10:14**
